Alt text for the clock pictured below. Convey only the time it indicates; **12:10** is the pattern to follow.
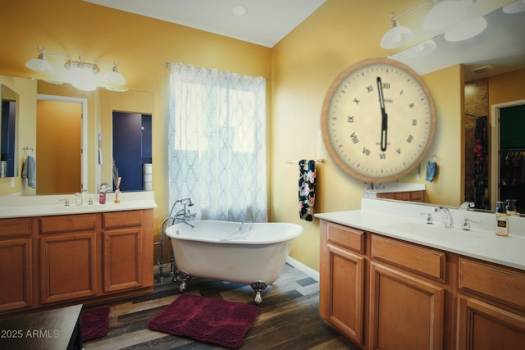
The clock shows **5:58**
